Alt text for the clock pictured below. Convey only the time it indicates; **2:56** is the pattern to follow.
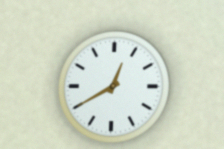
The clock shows **12:40**
